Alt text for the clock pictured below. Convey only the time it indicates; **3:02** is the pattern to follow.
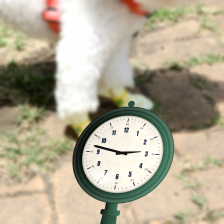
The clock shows **2:47**
